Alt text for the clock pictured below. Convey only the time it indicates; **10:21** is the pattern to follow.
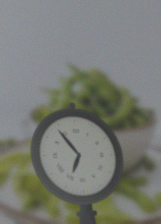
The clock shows **6:54**
